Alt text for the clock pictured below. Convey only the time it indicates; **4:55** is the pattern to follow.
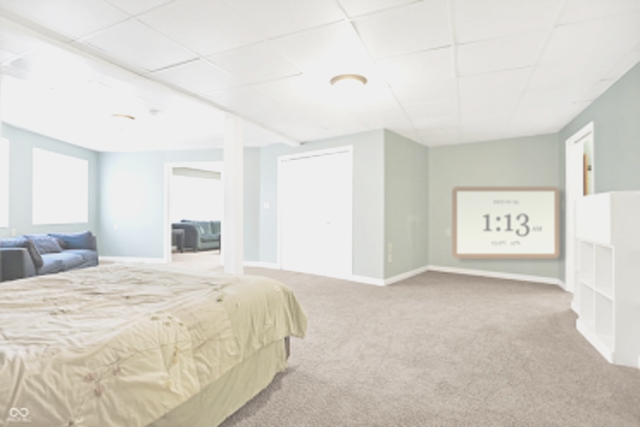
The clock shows **1:13**
